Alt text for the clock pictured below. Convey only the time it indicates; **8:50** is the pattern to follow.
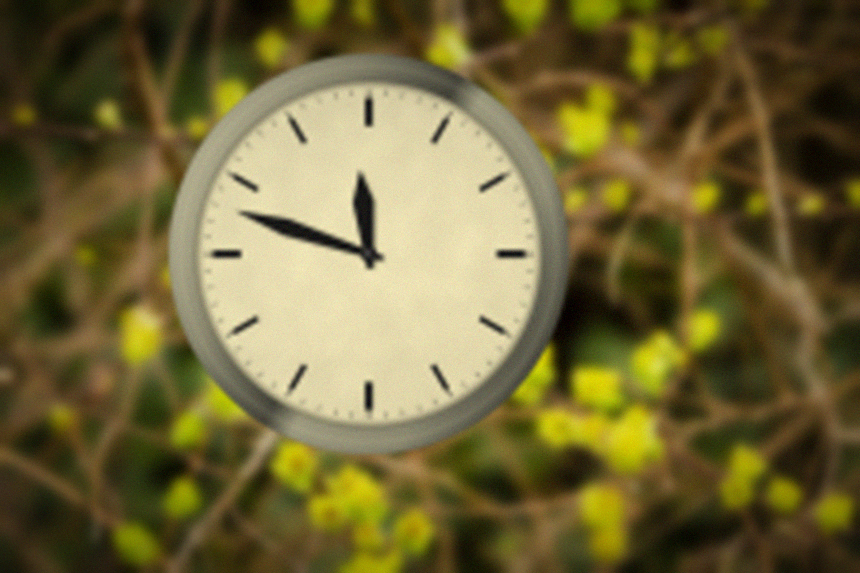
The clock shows **11:48**
